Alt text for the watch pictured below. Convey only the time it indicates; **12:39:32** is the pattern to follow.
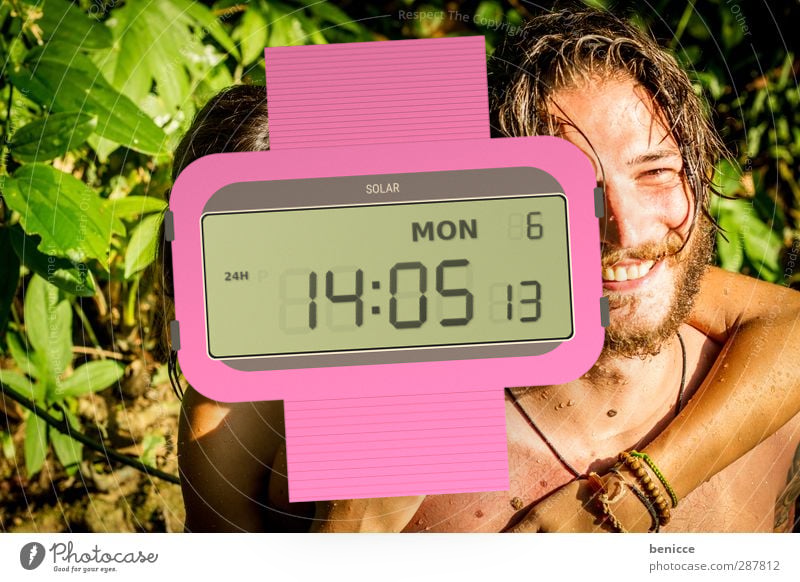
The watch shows **14:05:13**
